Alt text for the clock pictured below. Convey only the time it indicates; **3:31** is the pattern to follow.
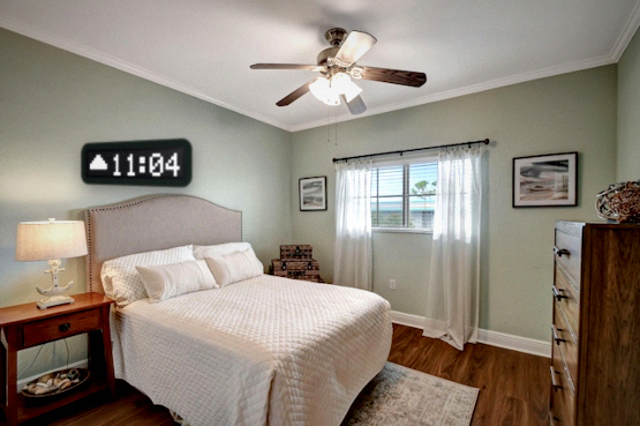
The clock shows **11:04**
